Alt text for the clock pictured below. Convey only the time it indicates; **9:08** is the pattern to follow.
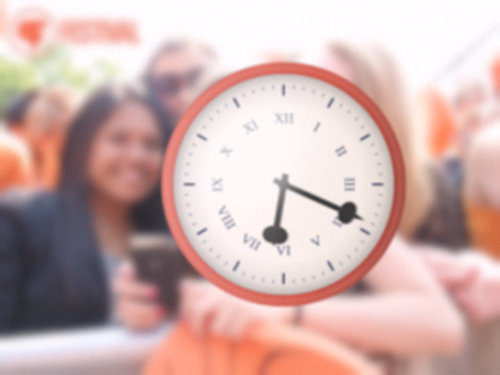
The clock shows **6:19**
